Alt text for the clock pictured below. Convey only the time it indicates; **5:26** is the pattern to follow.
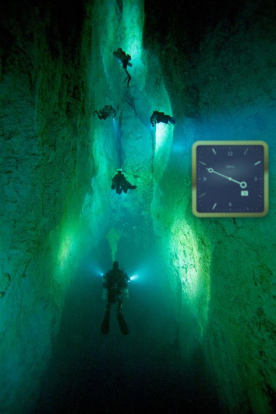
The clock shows **3:49**
